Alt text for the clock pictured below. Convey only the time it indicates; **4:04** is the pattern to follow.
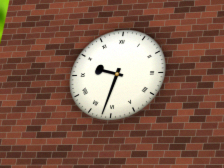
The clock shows **9:32**
